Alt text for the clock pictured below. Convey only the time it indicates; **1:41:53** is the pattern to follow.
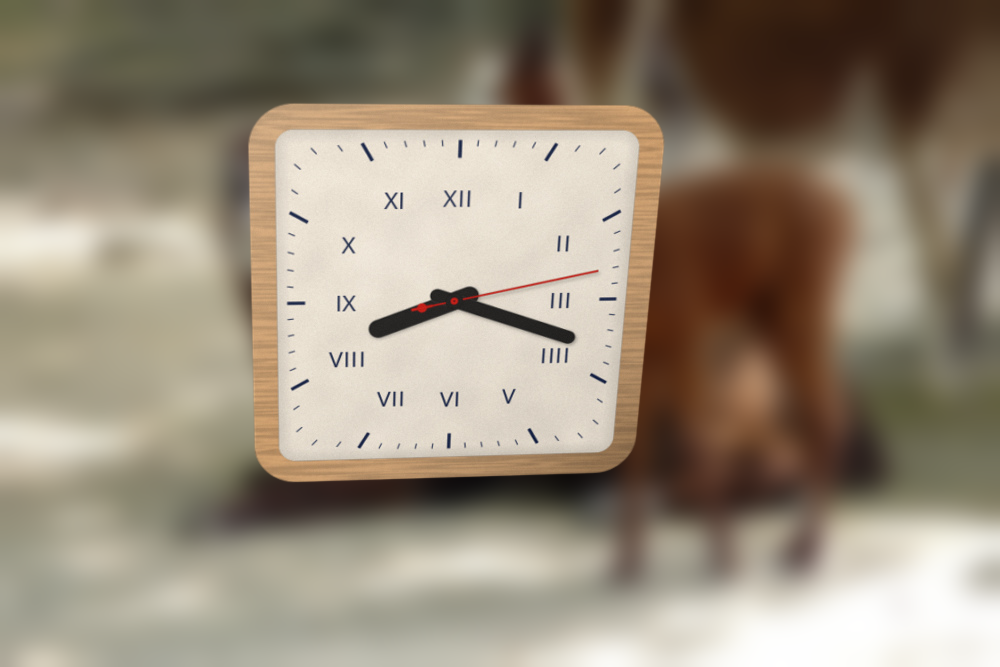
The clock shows **8:18:13**
